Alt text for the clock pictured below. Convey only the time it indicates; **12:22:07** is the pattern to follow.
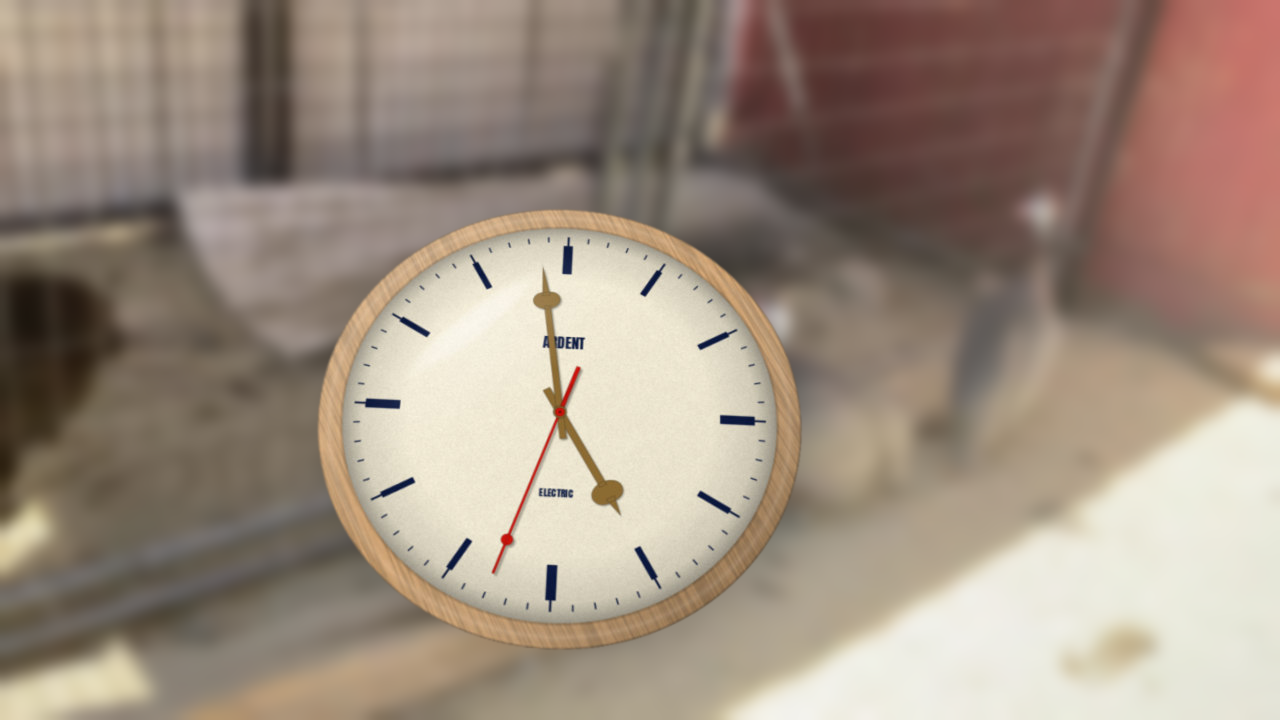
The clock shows **4:58:33**
